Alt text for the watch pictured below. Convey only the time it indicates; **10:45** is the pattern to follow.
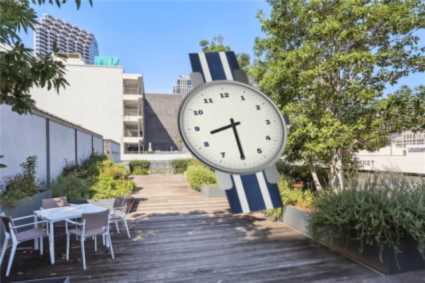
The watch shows **8:30**
